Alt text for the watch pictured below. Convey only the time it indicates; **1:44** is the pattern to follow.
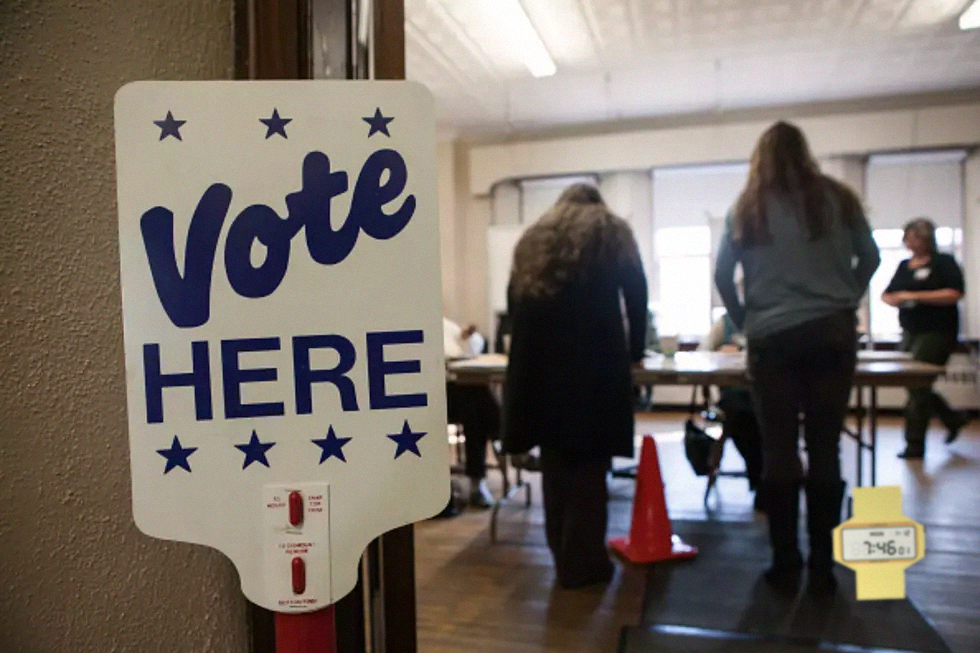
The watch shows **7:46**
